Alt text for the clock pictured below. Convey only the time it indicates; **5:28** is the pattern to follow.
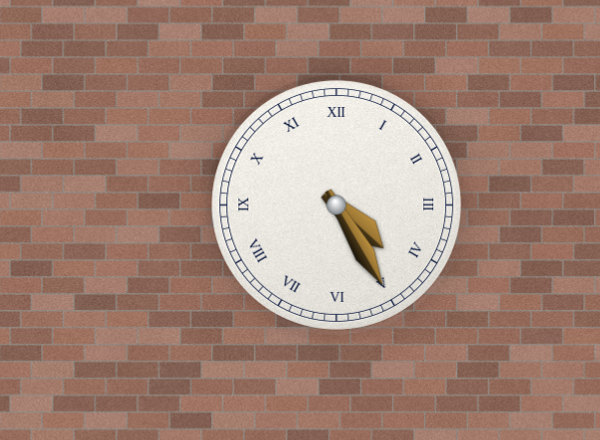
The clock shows **4:25**
